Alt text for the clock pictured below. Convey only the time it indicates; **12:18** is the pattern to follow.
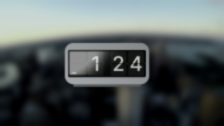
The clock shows **1:24**
